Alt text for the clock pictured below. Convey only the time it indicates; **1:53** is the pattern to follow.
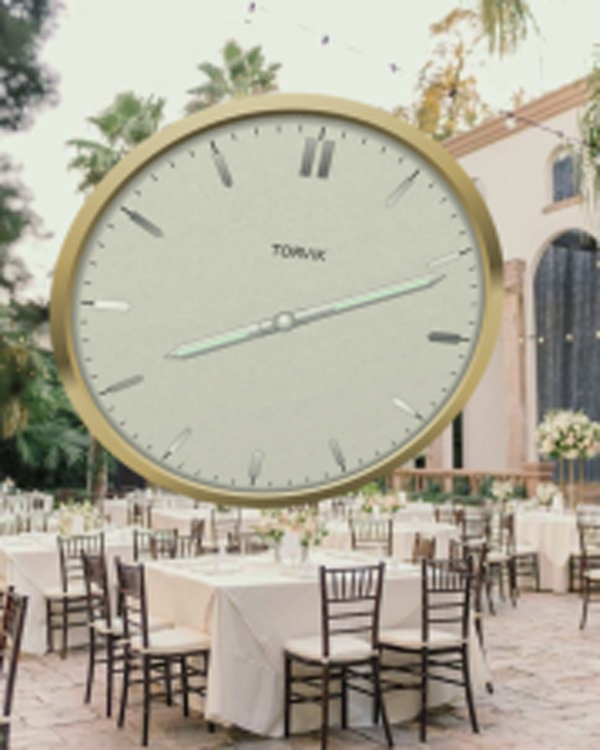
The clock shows **8:11**
